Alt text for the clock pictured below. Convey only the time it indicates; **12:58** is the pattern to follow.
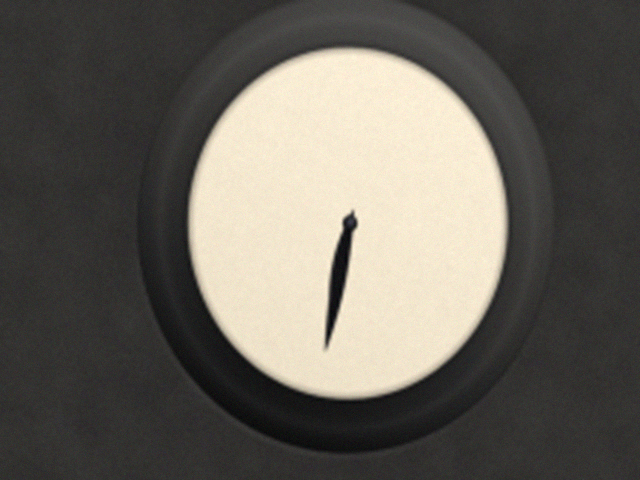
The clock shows **6:32**
